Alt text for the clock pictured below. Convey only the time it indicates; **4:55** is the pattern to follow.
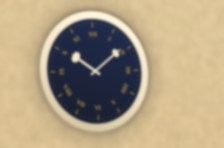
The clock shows **10:09**
